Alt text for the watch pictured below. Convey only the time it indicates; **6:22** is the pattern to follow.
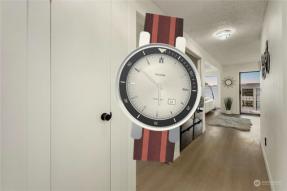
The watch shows **5:51**
